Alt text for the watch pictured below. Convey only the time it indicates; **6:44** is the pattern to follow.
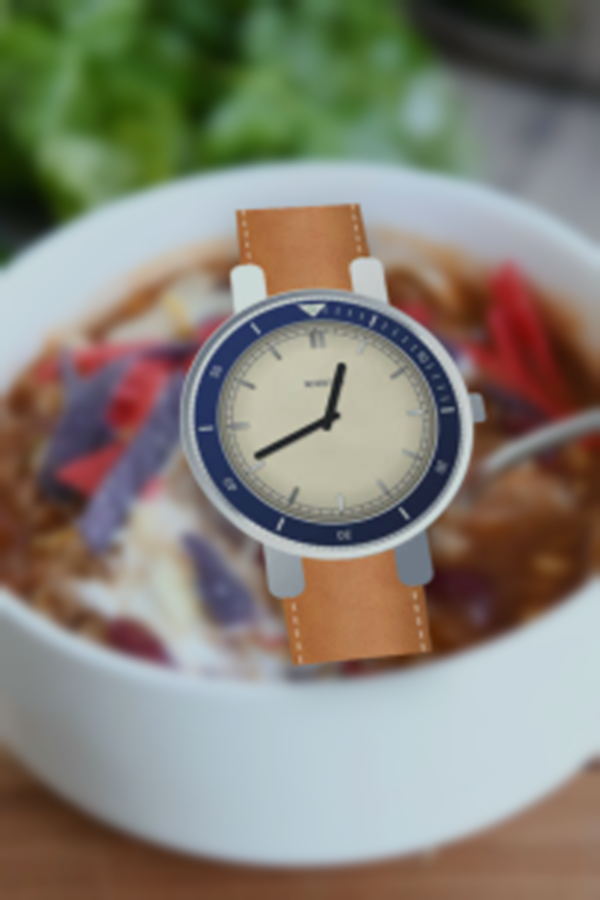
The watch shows **12:41**
